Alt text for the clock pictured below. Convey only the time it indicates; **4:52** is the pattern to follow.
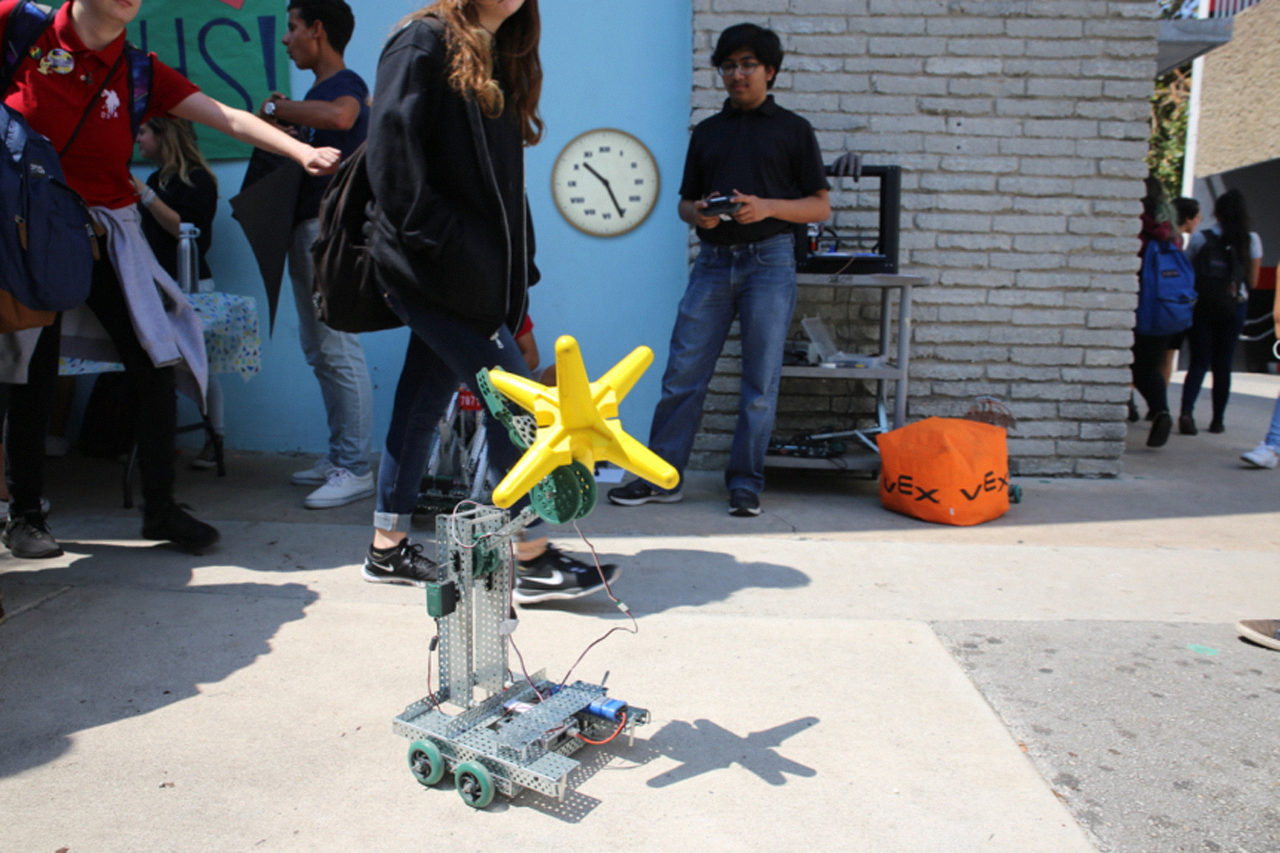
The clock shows **10:26**
